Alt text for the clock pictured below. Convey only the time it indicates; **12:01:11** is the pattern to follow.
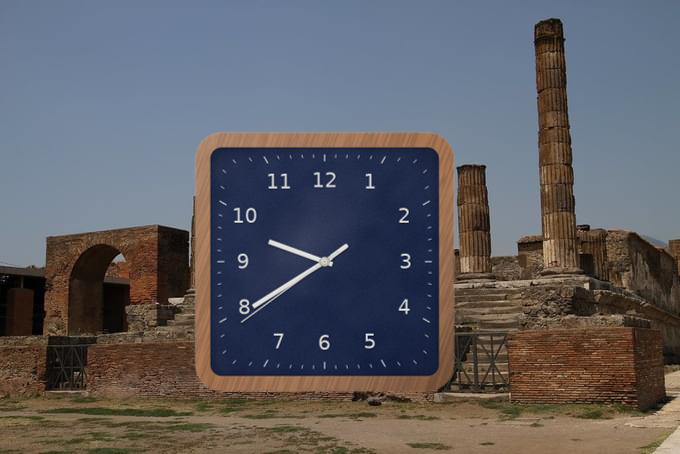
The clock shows **9:39:39**
